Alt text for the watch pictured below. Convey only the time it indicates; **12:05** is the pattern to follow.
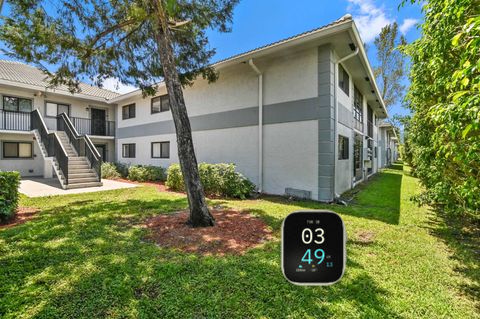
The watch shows **3:49**
